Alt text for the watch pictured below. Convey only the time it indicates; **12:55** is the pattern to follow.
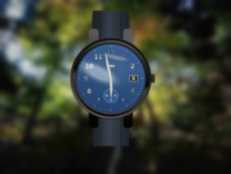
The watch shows **5:58**
